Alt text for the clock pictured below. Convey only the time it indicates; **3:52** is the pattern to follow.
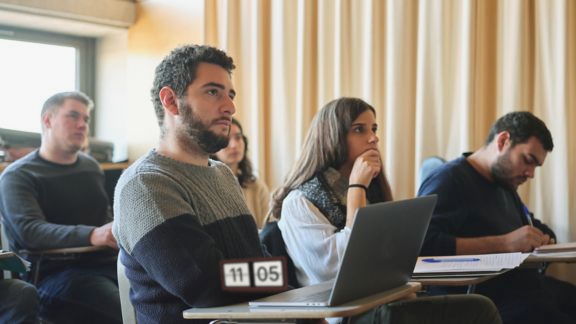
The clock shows **11:05**
